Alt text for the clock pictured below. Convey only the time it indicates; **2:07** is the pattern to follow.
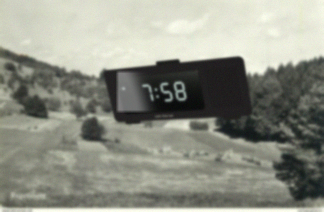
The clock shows **7:58**
